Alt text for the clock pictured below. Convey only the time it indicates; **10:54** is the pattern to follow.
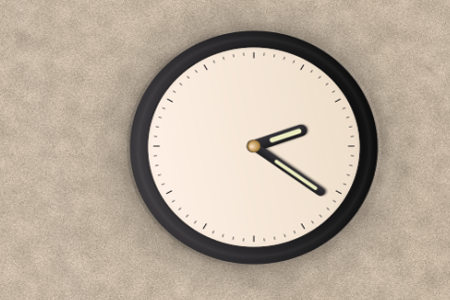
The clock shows **2:21**
